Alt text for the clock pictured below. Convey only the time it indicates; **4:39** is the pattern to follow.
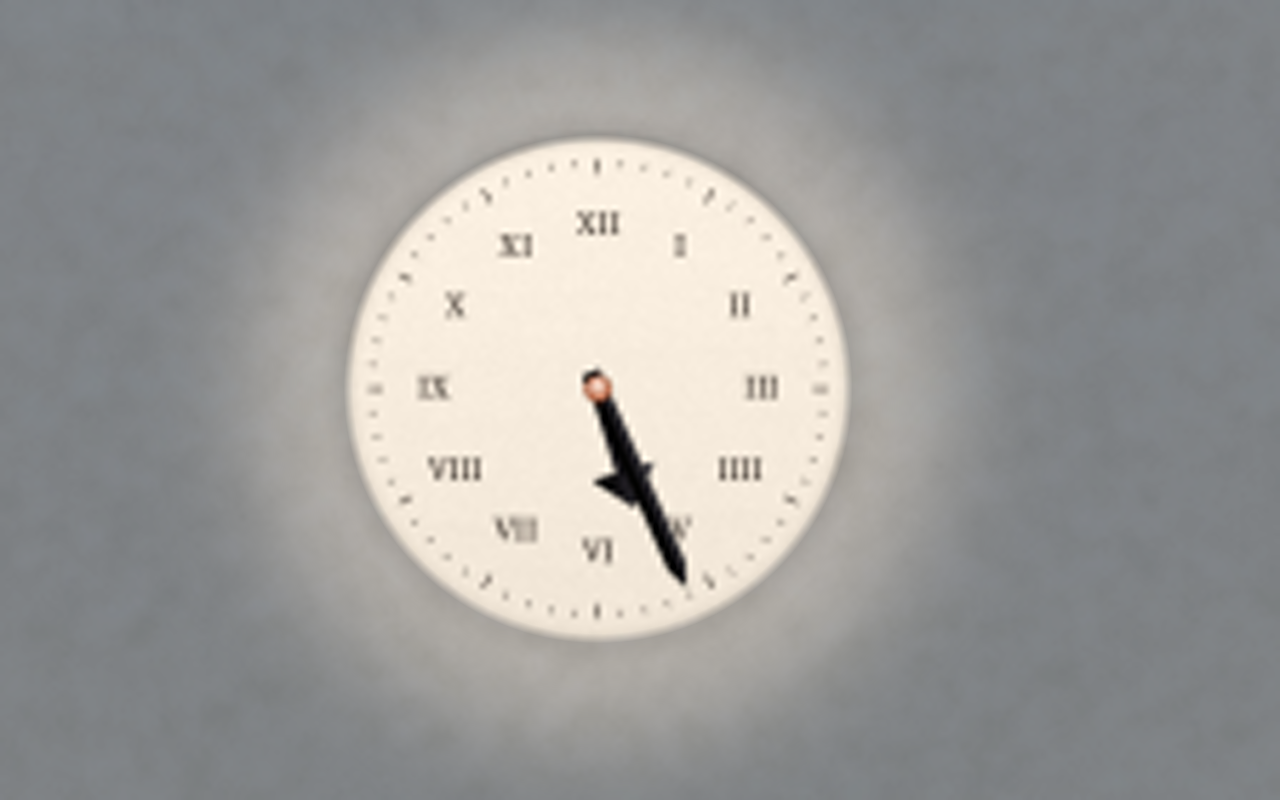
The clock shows **5:26**
